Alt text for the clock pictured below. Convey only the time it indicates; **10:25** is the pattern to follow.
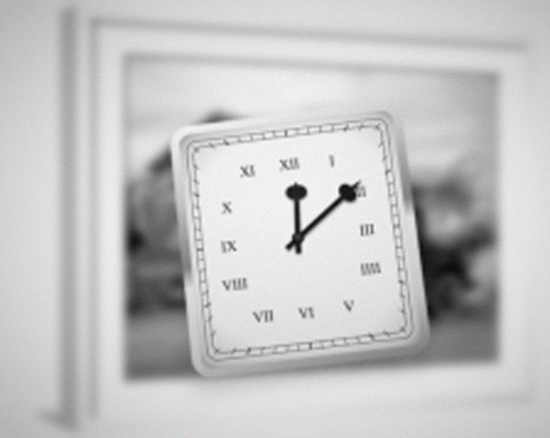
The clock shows **12:09**
